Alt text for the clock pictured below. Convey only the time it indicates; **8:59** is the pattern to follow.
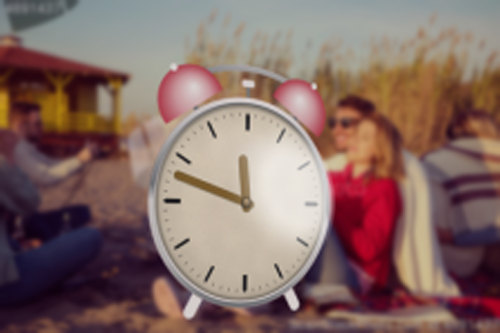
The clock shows **11:48**
